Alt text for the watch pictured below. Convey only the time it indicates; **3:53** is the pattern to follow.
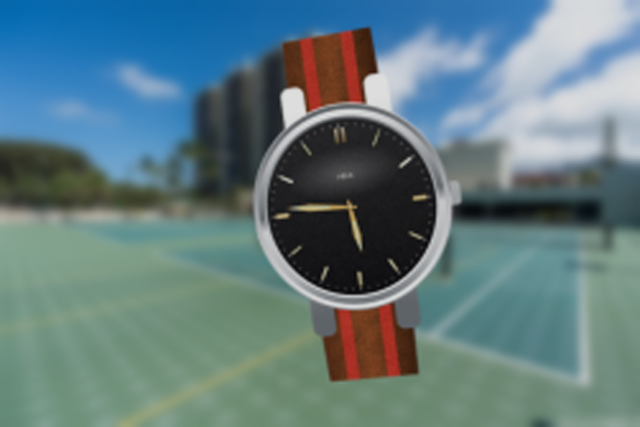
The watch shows **5:46**
